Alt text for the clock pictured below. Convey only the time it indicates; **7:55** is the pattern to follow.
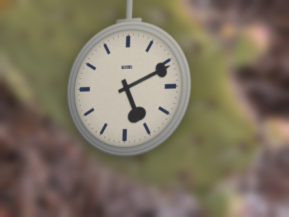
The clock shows **5:11**
